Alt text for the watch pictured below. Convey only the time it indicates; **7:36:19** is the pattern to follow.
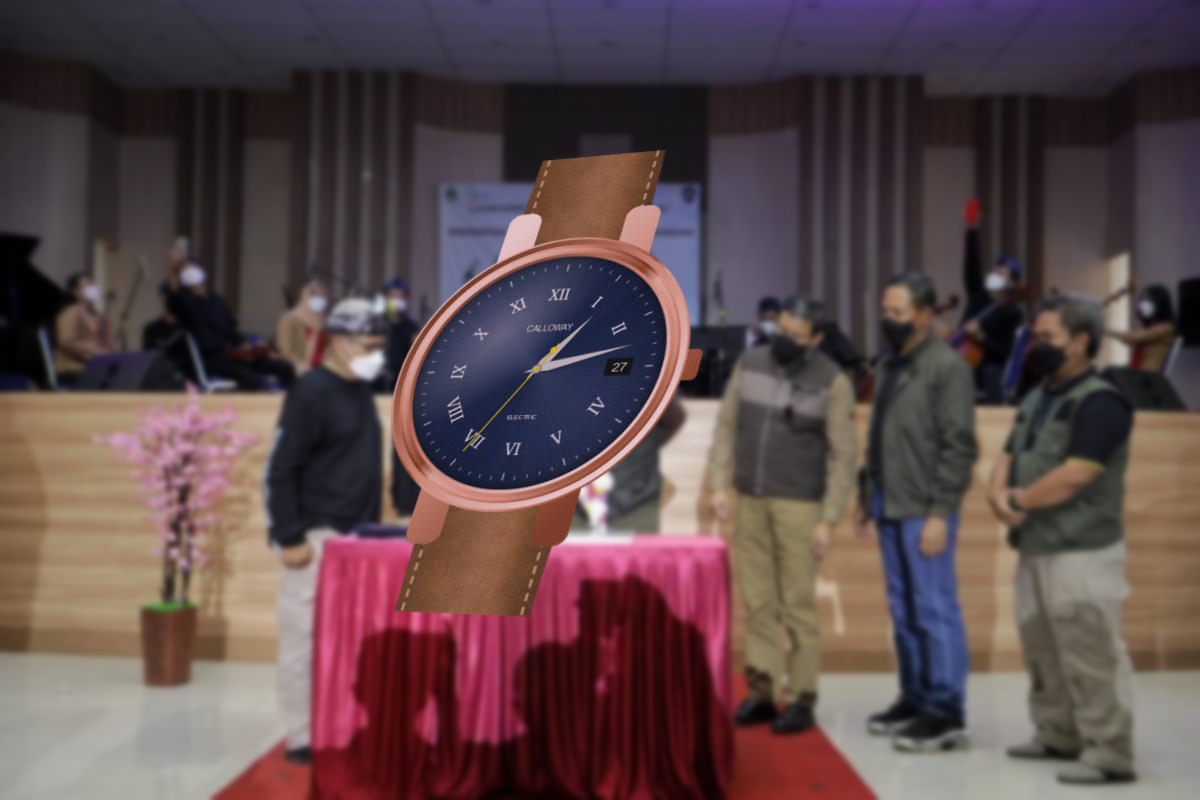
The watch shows **1:12:35**
